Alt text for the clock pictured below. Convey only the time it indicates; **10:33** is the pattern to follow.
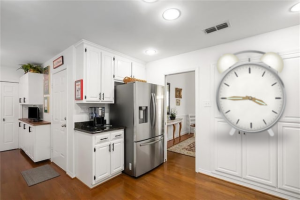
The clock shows **3:45**
